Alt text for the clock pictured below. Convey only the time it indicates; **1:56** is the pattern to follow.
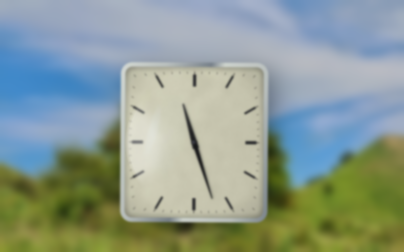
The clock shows **11:27**
